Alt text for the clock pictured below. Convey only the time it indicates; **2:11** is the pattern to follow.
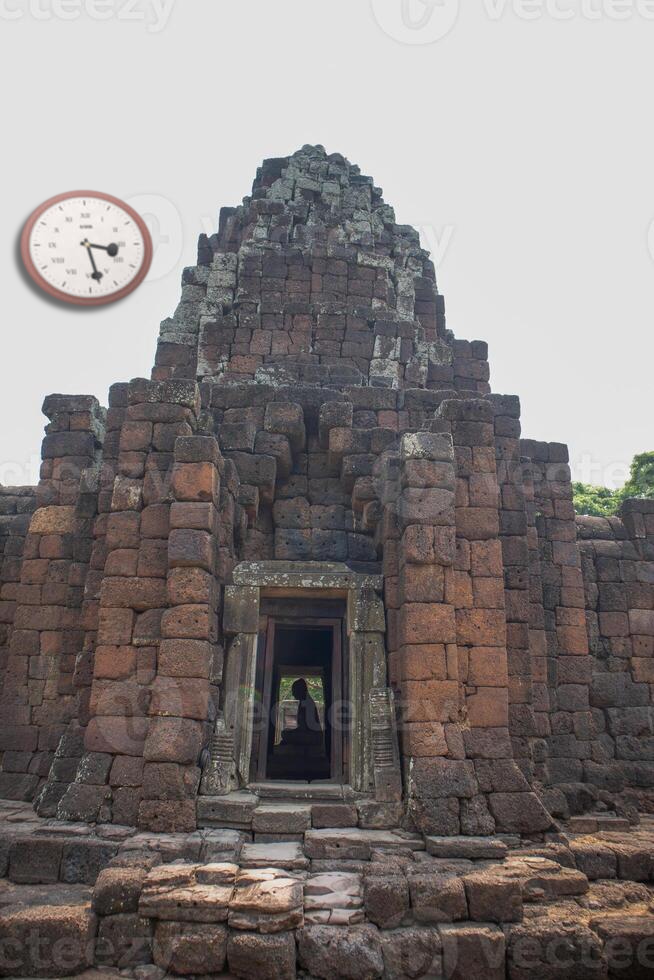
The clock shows **3:28**
